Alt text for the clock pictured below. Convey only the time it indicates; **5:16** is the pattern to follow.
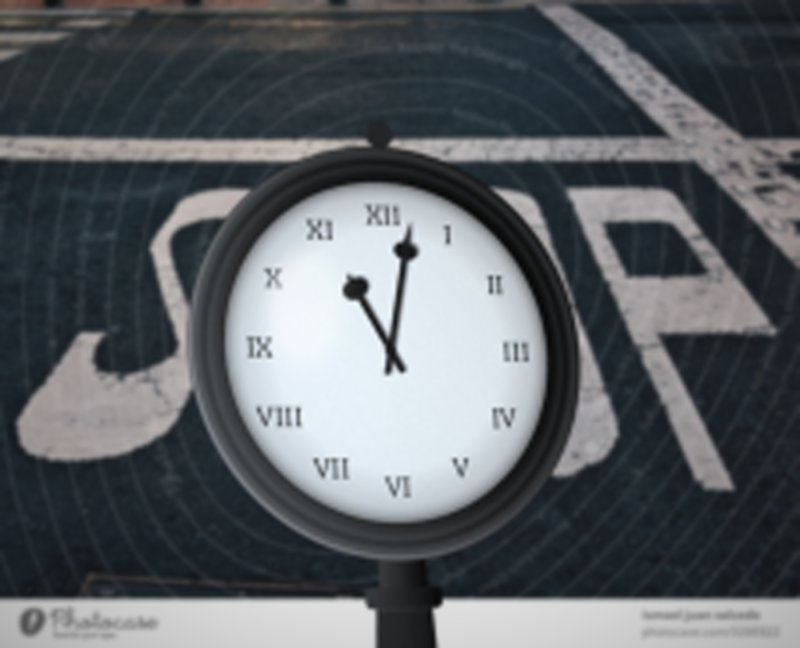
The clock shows **11:02**
